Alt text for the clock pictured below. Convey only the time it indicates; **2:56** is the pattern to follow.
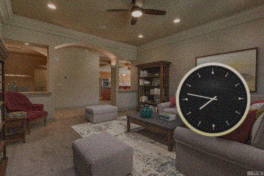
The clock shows **7:47**
